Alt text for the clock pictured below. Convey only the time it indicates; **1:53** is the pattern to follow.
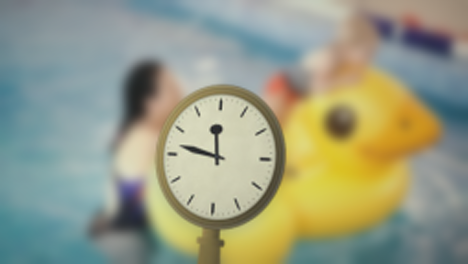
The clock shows **11:47**
